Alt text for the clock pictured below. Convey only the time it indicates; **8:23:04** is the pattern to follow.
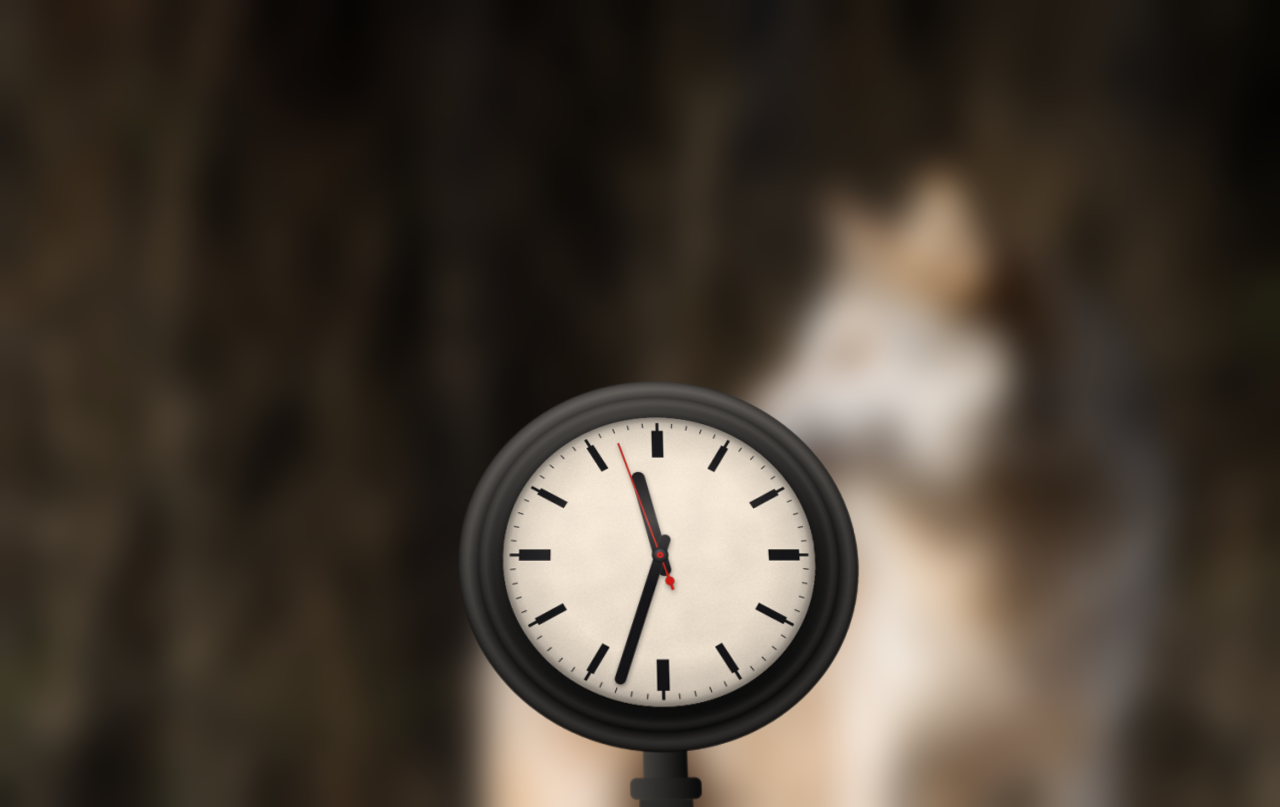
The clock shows **11:32:57**
